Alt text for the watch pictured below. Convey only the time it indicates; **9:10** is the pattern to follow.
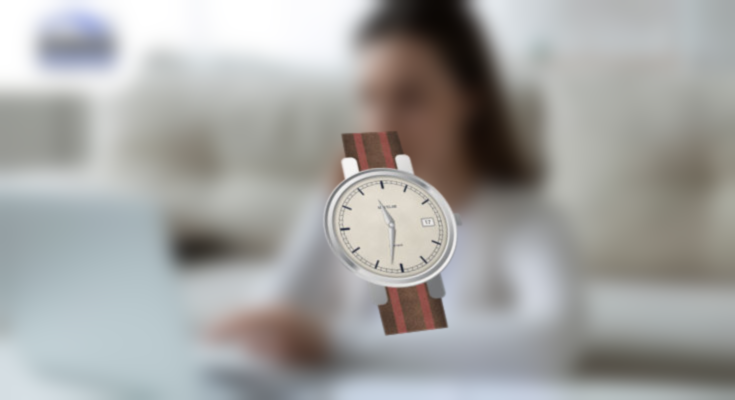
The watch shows **11:32**
